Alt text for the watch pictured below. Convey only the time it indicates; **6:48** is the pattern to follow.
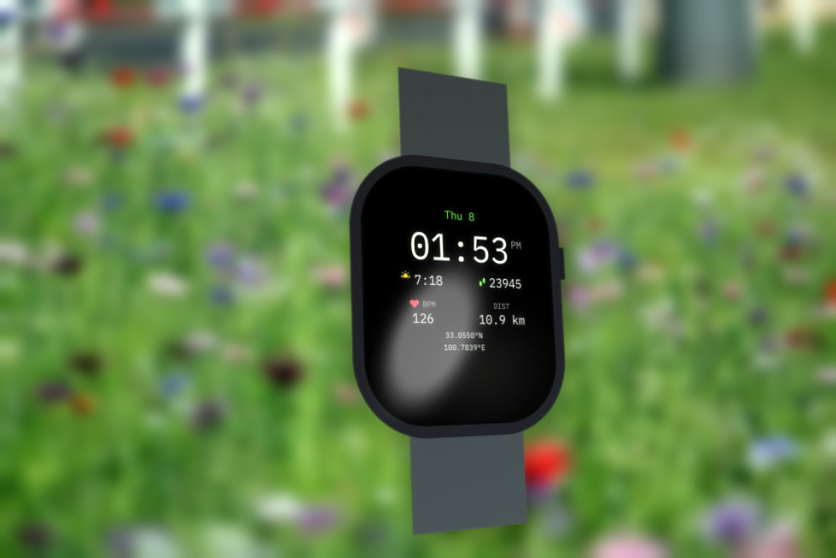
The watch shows **1:53**
